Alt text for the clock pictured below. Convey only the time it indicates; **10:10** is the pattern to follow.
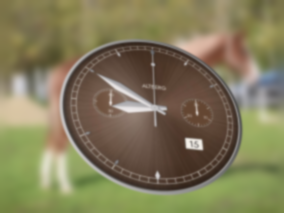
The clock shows **8:50**
